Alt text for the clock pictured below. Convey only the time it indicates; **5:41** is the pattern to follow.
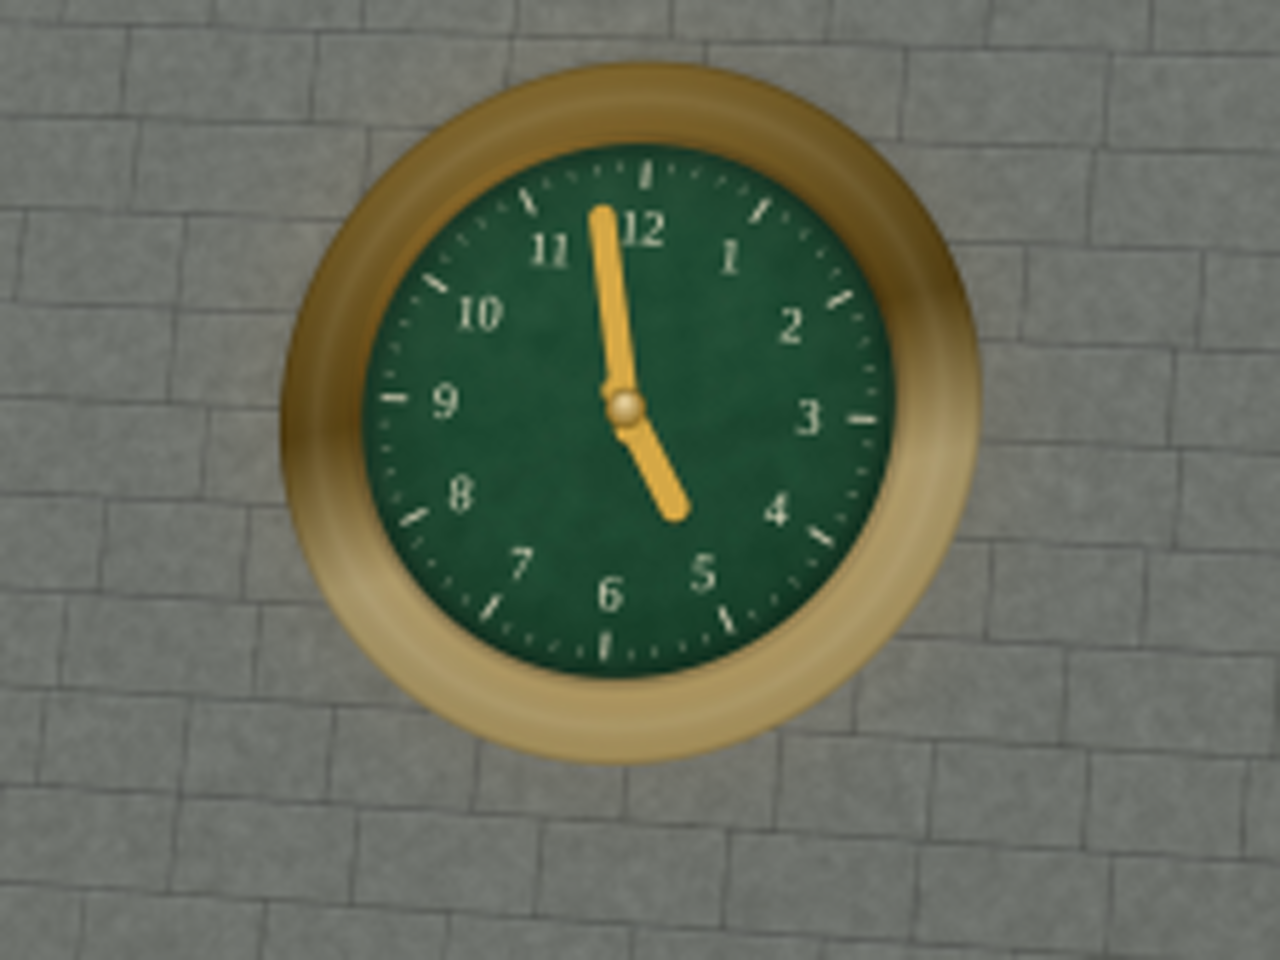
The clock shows **4:58**
